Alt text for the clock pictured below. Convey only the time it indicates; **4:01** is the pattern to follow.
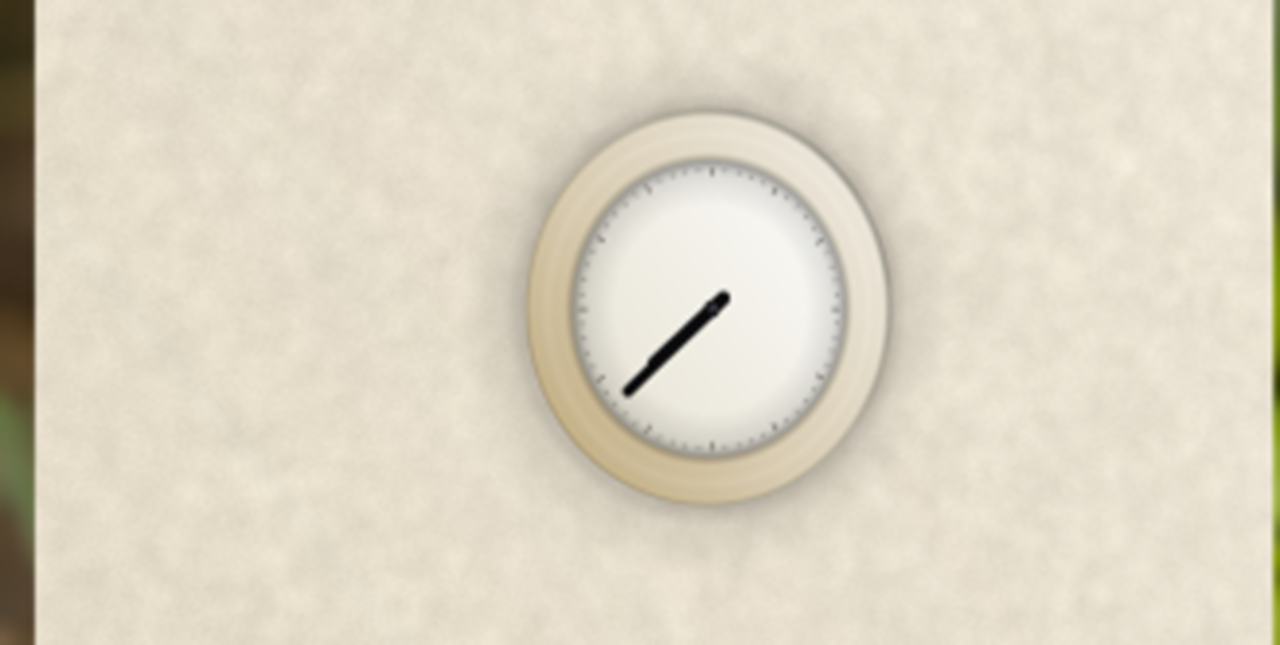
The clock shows **7:38**
